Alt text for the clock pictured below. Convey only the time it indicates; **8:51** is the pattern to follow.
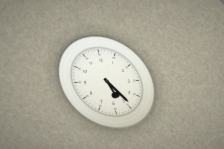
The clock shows **5:24**
